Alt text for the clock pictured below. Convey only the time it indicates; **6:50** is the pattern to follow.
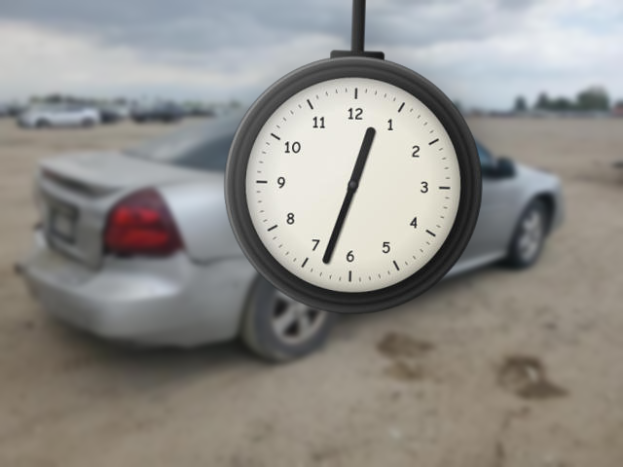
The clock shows **12:33**
